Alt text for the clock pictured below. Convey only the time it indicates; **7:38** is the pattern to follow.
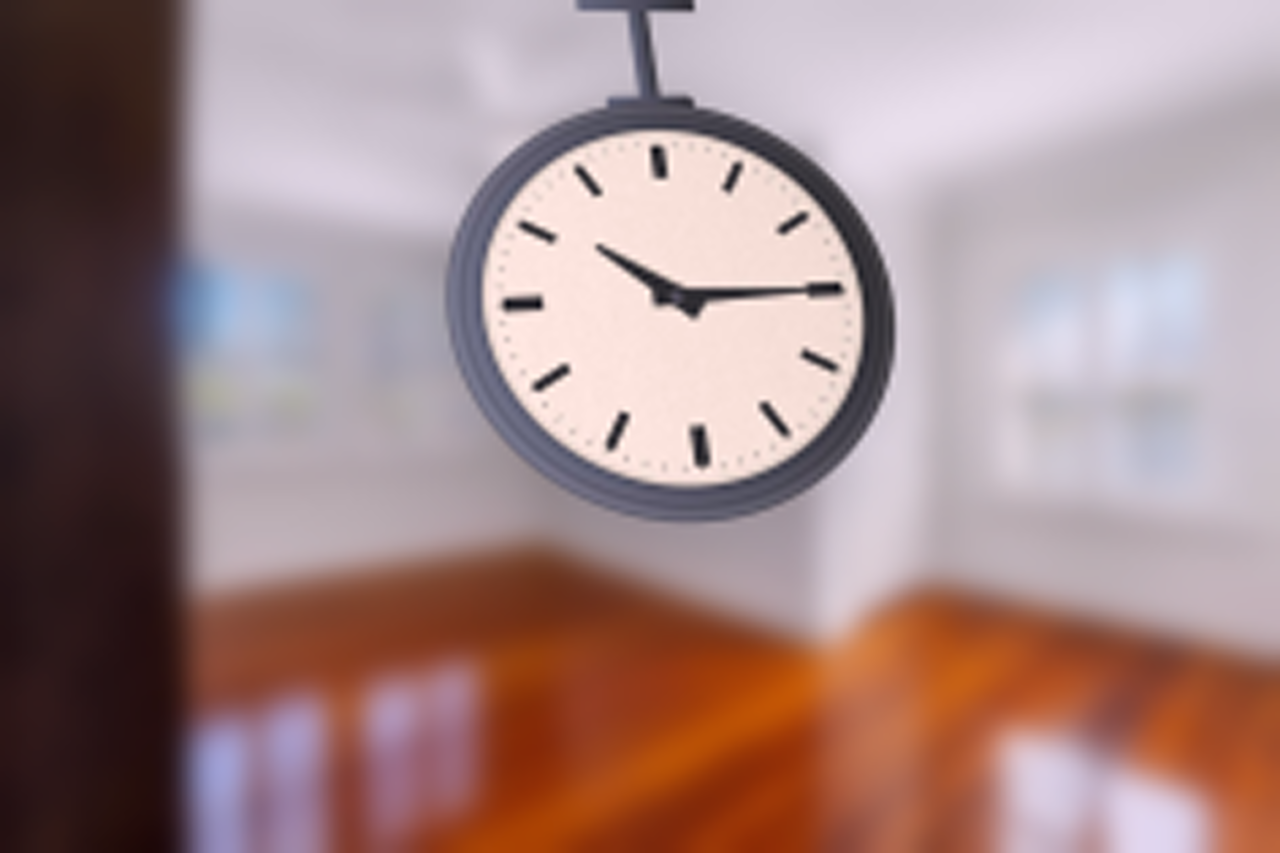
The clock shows **10:15**
